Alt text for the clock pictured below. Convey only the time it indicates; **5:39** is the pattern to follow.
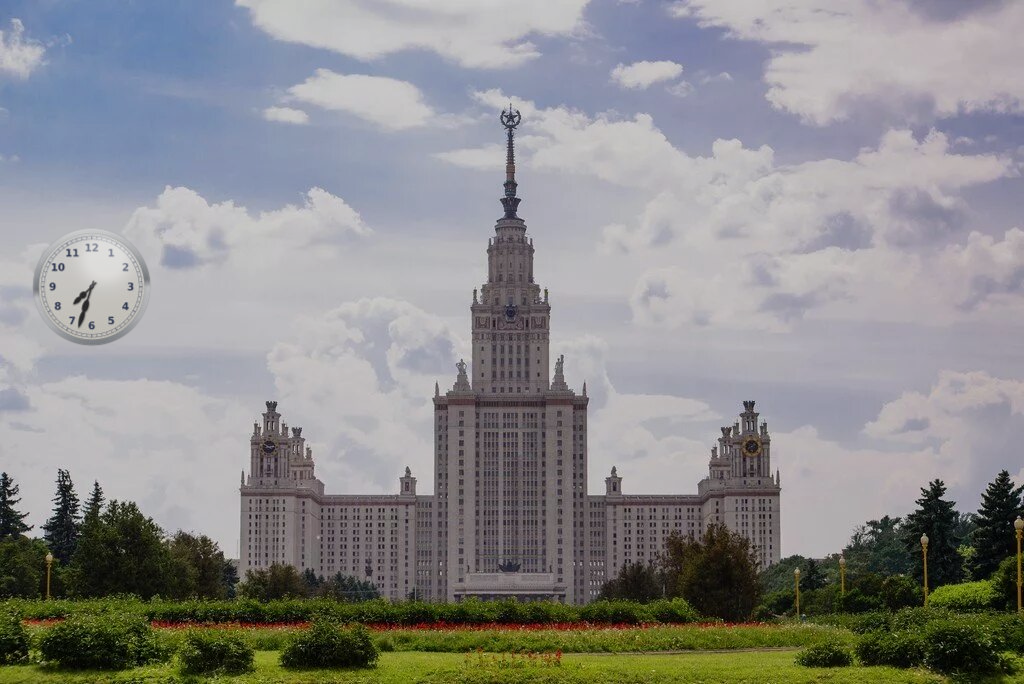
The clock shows **7:33**
